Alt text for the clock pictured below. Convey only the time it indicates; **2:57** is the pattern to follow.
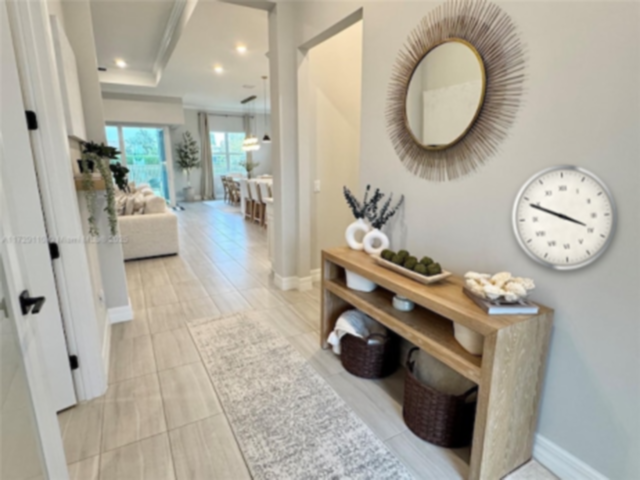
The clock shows **3:49**
